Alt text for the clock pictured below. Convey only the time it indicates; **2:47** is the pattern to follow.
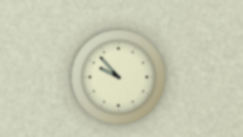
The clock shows **9:53**
